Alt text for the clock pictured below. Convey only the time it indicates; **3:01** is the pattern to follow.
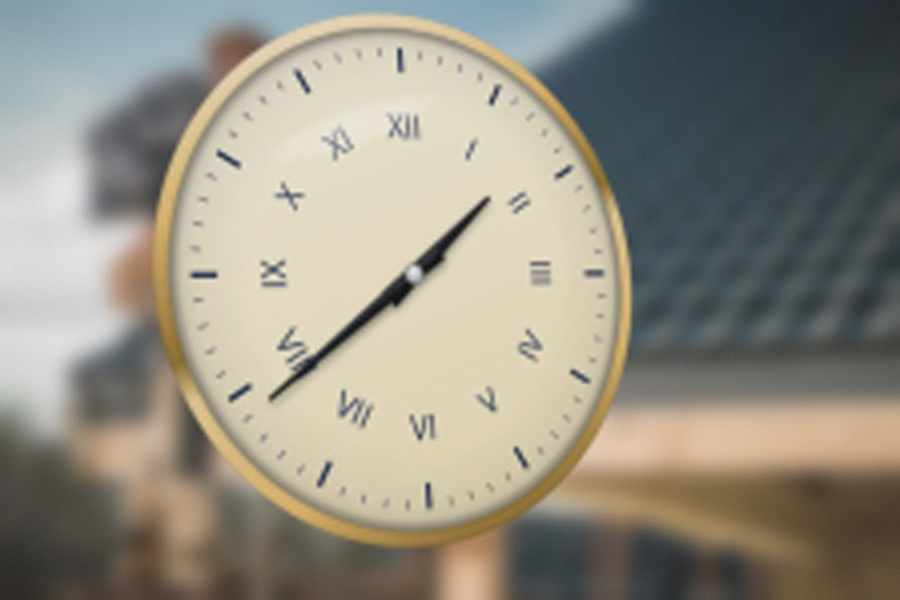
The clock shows **1:39**
